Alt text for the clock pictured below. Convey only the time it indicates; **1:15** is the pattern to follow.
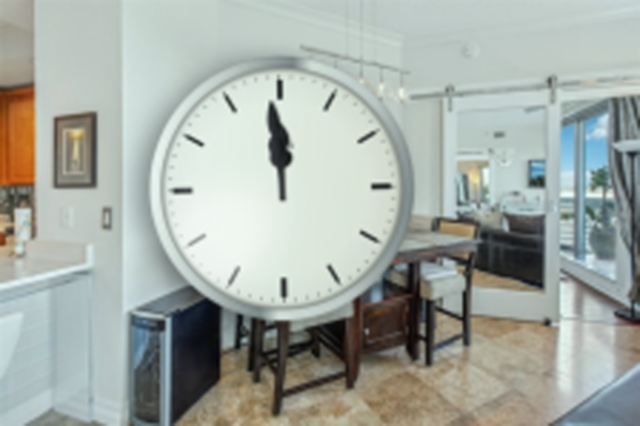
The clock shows **11:59**
